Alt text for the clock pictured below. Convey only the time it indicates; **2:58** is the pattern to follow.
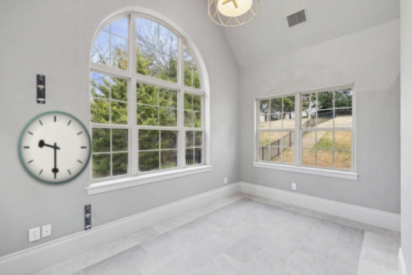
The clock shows **9:30**
